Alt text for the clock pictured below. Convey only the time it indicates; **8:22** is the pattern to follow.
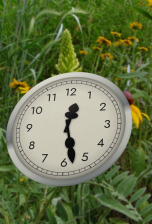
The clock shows **12:28**
